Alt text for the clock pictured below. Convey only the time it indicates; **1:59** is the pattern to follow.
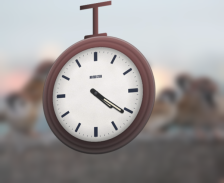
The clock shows **4:21**
